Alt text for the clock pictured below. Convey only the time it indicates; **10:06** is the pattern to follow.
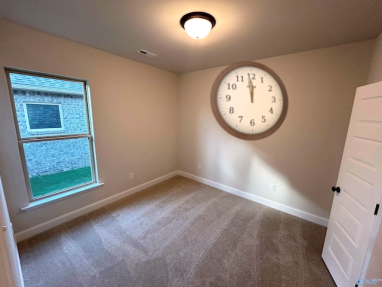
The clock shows **11:59**
